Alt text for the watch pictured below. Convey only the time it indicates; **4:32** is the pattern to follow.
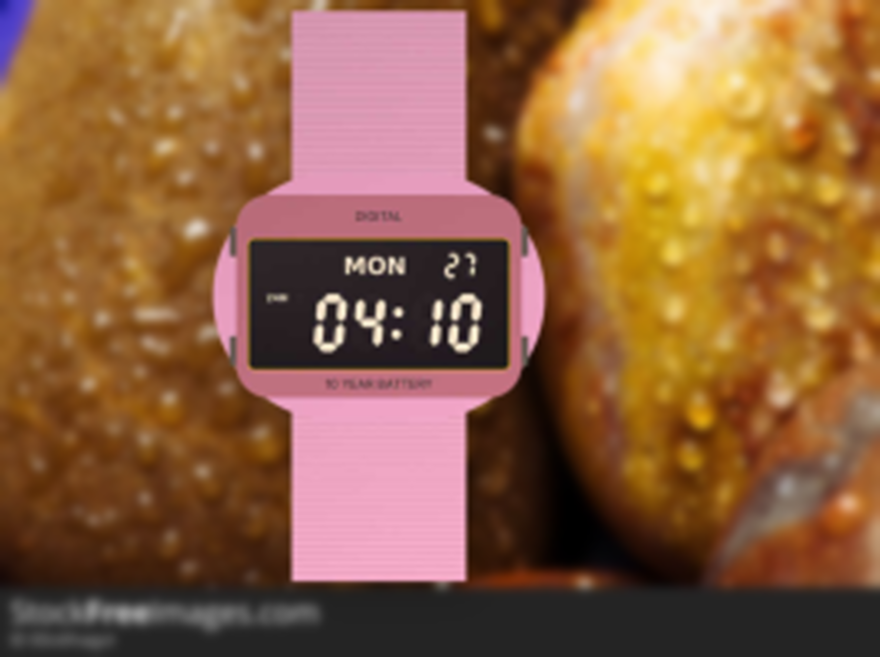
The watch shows **4:10**
